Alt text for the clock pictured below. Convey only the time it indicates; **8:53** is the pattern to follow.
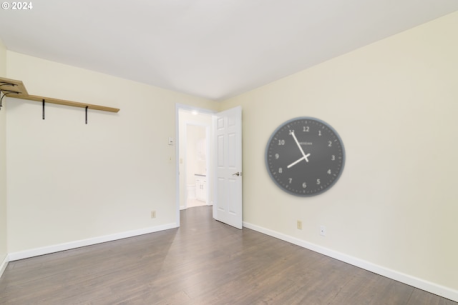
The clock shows **7:55**
